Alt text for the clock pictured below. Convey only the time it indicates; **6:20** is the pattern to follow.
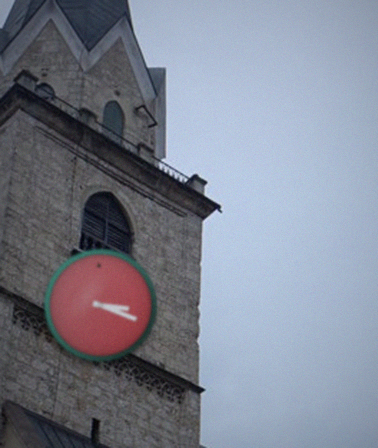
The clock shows **3:19**
